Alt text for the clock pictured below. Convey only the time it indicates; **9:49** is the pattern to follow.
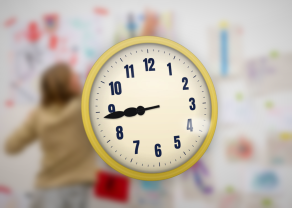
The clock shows **8:44**
